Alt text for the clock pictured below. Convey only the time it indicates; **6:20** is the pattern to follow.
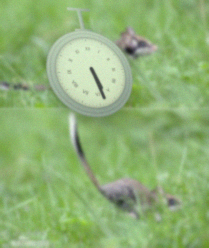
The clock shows **5:28**
